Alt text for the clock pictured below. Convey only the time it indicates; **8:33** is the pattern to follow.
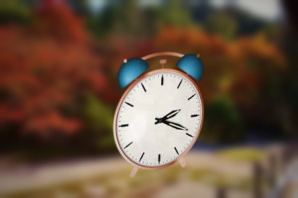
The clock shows **2:19**
